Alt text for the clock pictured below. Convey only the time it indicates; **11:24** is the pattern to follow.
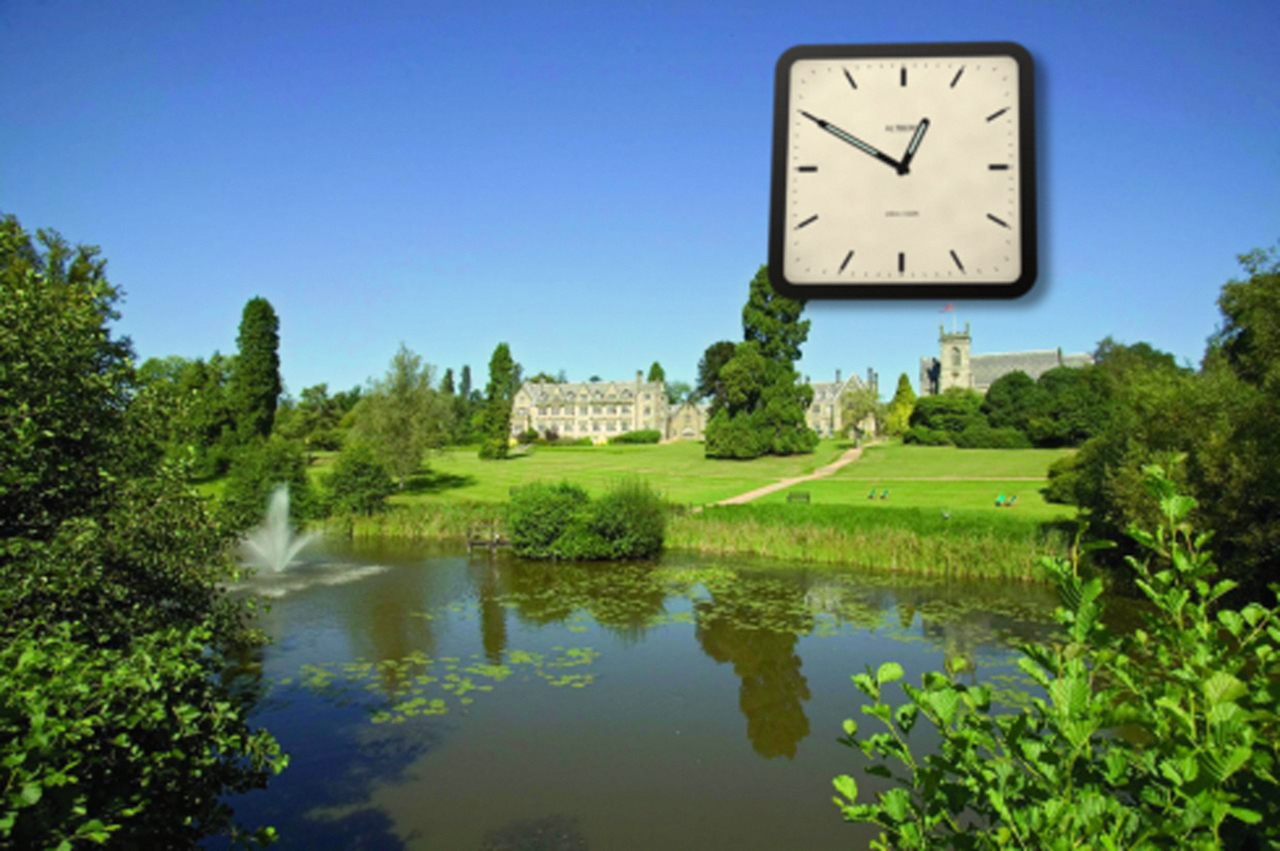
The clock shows **12:50**
